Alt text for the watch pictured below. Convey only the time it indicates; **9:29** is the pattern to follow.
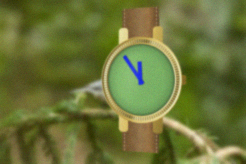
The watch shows **11:54**
